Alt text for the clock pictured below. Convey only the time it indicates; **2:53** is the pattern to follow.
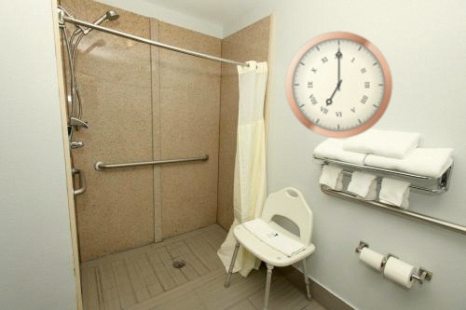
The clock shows **7:00**
